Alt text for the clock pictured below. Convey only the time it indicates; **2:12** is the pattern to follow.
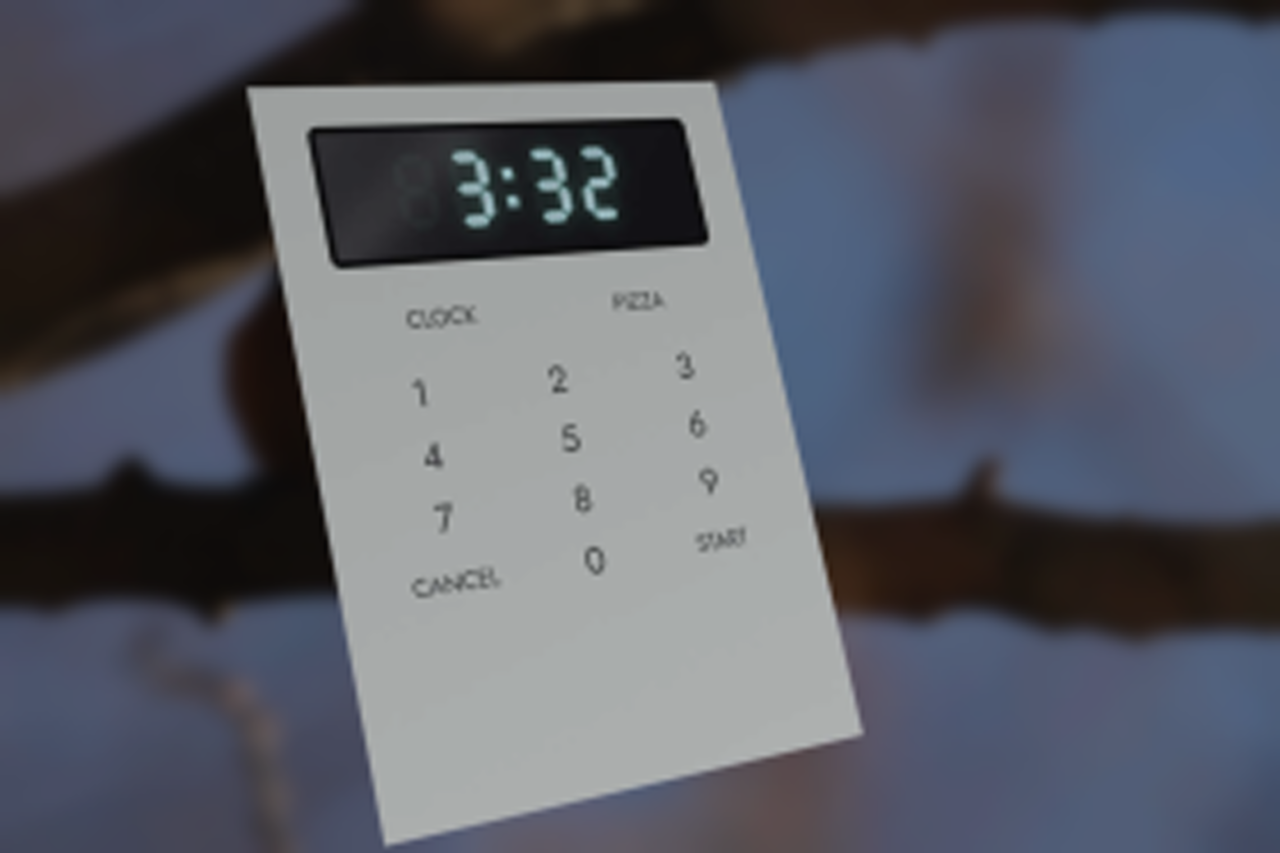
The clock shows **3:32**
